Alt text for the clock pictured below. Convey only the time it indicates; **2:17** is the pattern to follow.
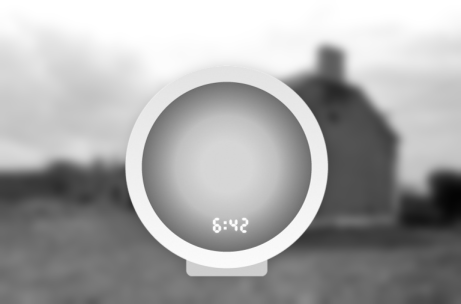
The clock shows **6:42**
